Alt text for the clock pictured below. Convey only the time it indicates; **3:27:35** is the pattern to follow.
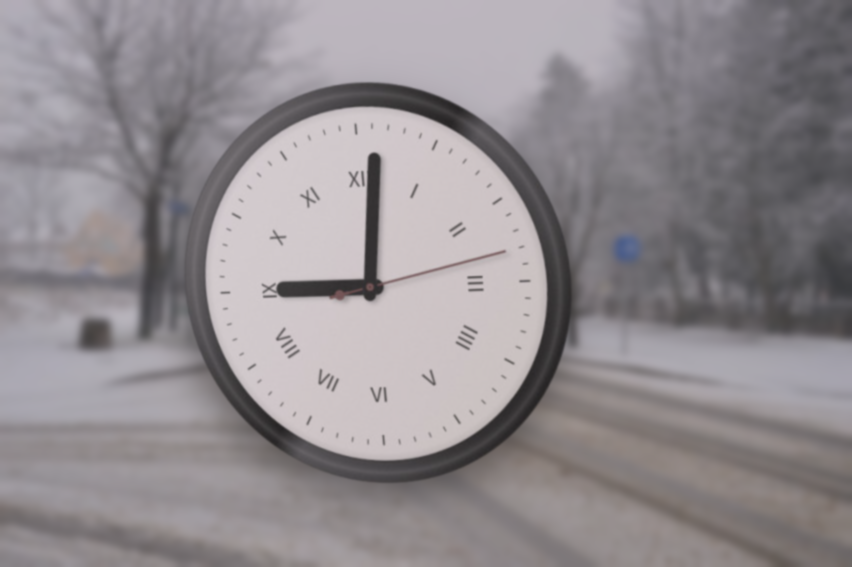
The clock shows **9:01:13**
